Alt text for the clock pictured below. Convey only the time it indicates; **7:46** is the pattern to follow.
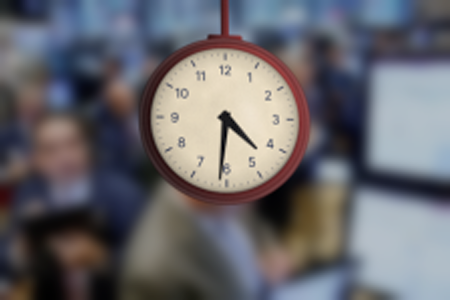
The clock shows **4:31**
